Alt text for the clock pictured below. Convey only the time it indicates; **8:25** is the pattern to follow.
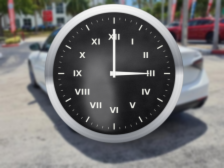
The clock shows **3:00**
